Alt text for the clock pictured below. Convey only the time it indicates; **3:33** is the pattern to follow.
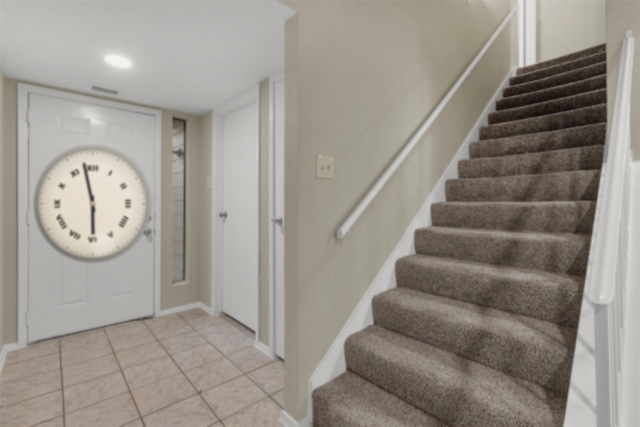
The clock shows **5:58**
